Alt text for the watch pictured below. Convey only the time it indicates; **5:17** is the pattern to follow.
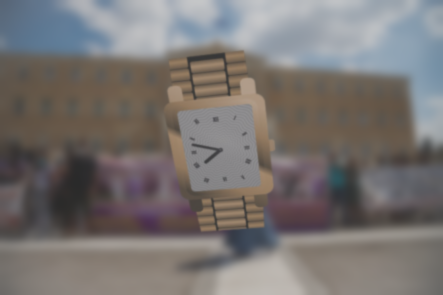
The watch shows **7:48**
